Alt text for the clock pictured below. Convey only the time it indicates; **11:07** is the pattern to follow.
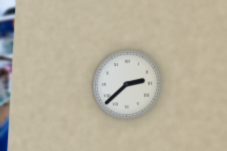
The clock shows **2:38**
